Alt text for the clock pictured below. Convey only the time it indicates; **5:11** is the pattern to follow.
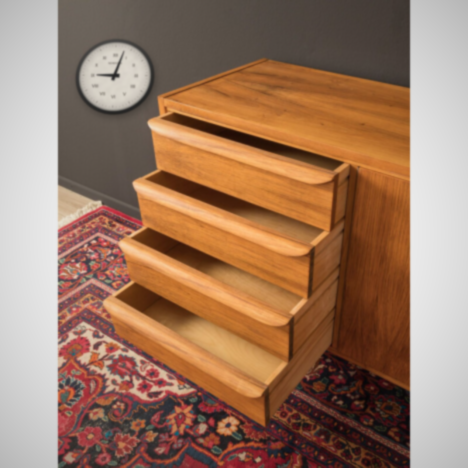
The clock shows **9:03**
